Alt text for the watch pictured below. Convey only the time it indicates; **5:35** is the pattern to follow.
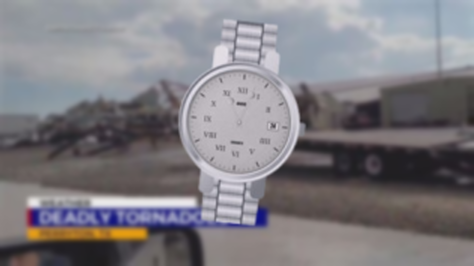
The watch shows **11:03**
